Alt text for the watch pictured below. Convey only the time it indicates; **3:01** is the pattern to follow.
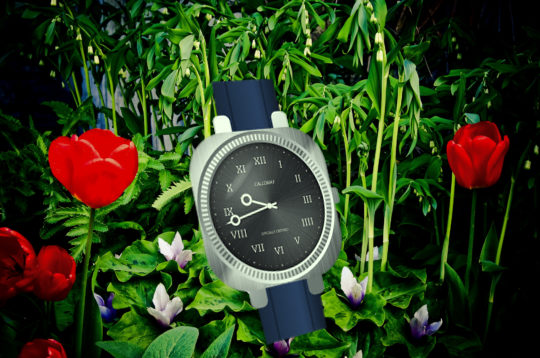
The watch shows **9:43**
